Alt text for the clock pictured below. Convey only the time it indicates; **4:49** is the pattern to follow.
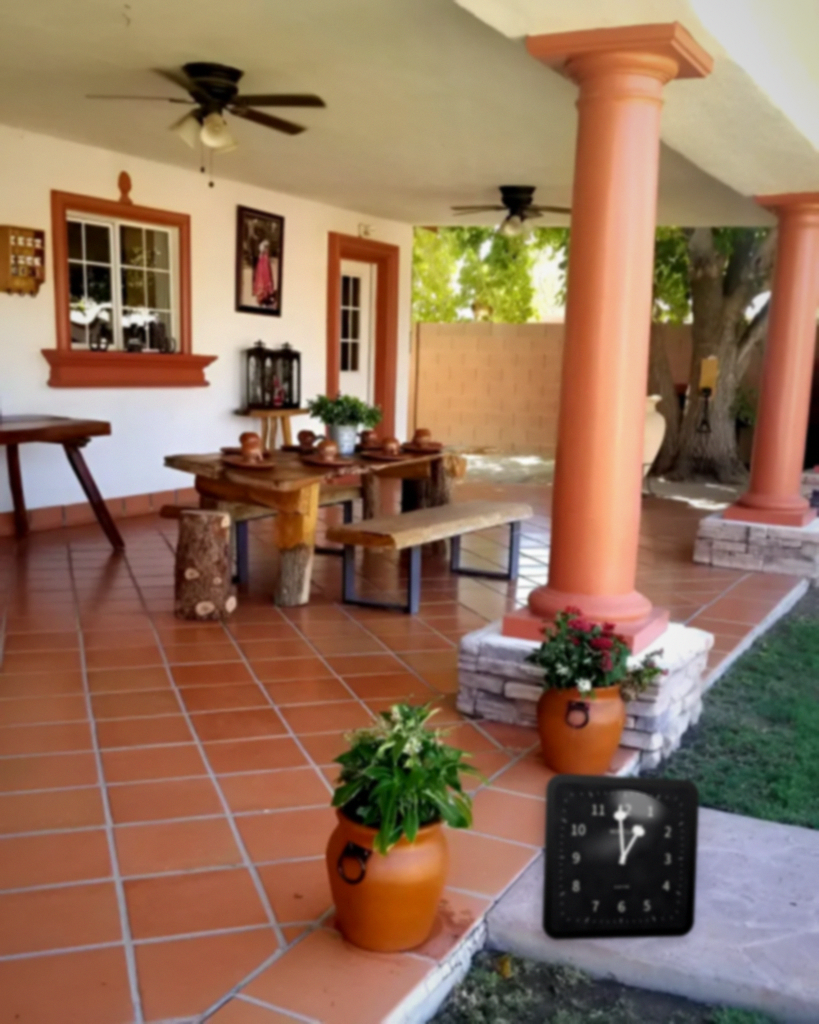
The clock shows **12:59**
